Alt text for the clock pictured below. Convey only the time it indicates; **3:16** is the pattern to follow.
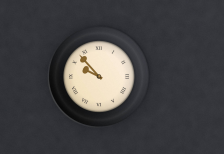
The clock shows **9:53**
